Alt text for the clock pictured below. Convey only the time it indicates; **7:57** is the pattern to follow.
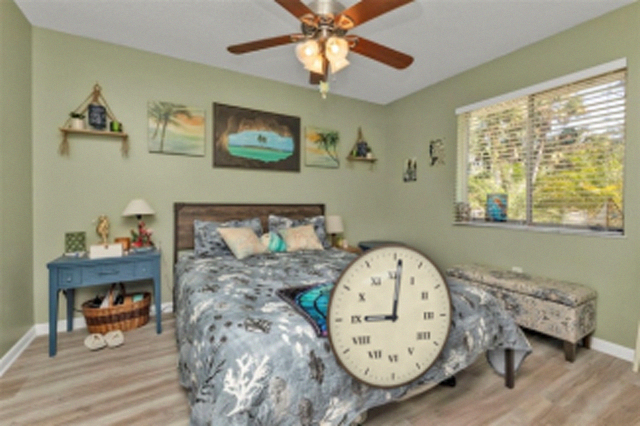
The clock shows **9:01**
